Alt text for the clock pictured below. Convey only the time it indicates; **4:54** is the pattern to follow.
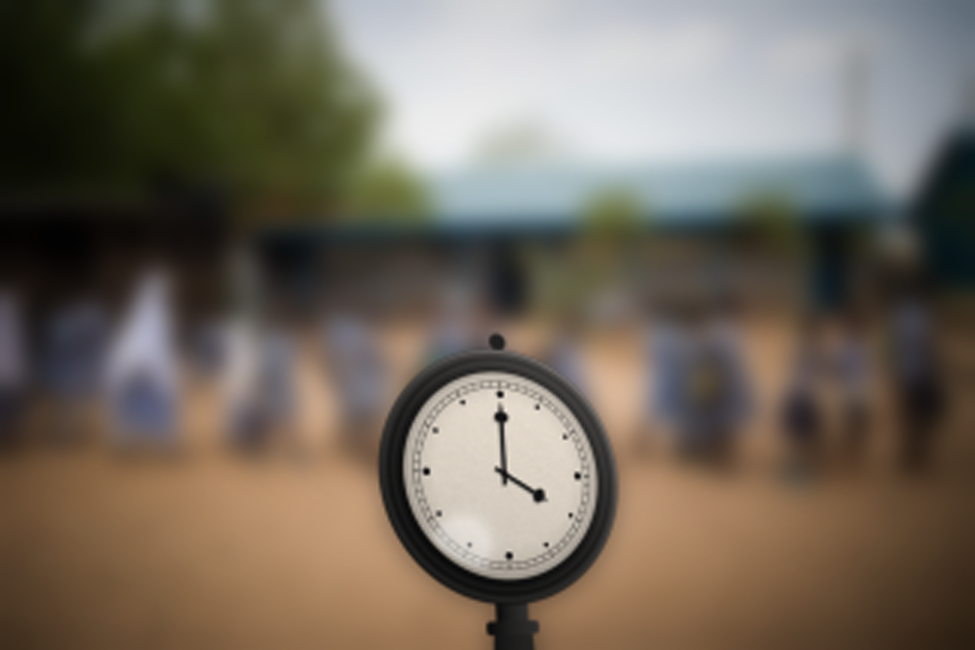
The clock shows **4:00**
